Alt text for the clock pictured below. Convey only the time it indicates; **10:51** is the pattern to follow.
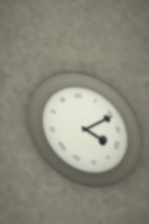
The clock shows **4:11**
